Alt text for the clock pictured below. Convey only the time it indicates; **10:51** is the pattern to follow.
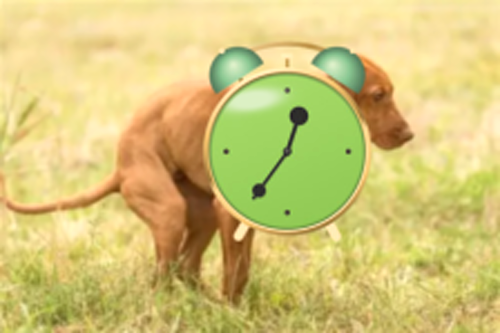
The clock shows **12:36**
